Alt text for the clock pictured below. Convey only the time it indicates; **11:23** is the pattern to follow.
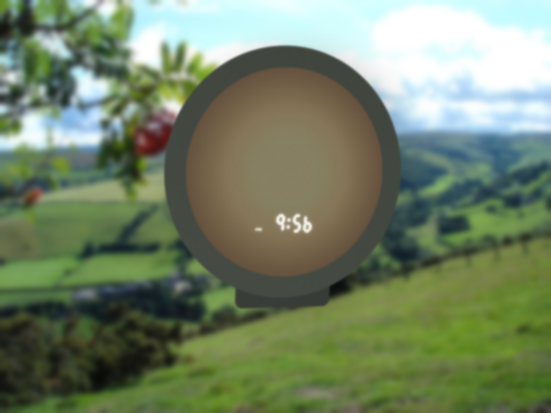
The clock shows **9:56**
